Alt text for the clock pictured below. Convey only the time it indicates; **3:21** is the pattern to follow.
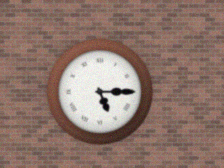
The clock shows **5:15**
